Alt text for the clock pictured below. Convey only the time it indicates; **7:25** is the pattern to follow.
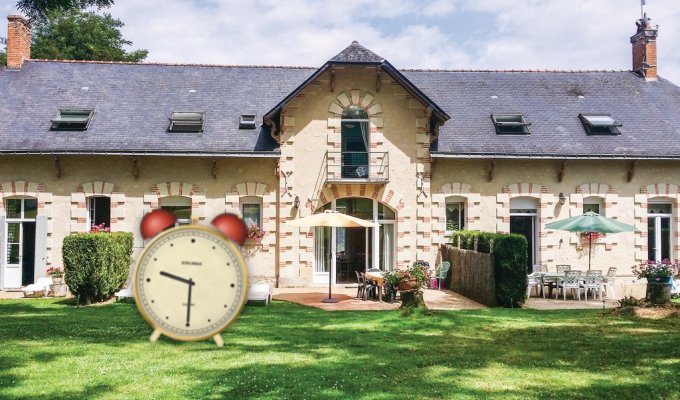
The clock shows **9:30**
